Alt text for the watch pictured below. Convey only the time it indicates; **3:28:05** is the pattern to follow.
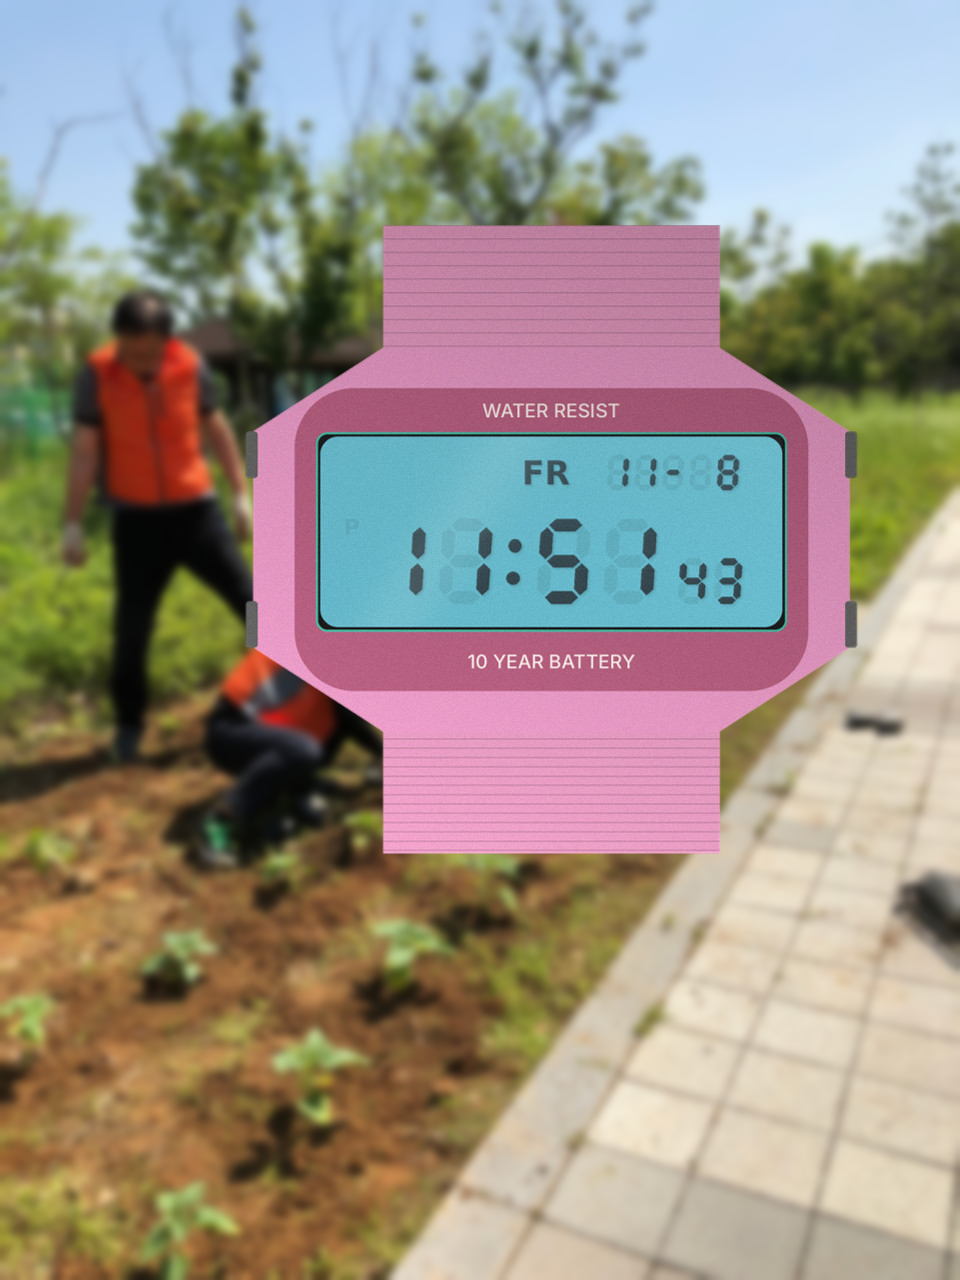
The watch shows **11:51:43**
